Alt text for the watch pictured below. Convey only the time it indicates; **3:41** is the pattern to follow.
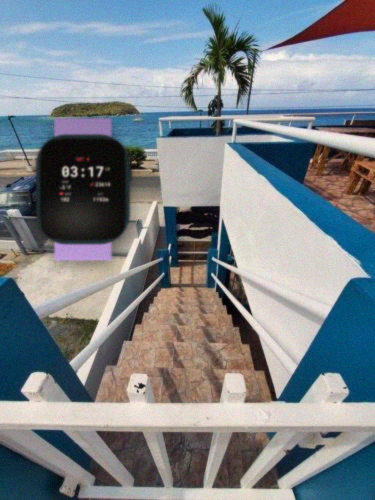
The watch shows **3:17**
